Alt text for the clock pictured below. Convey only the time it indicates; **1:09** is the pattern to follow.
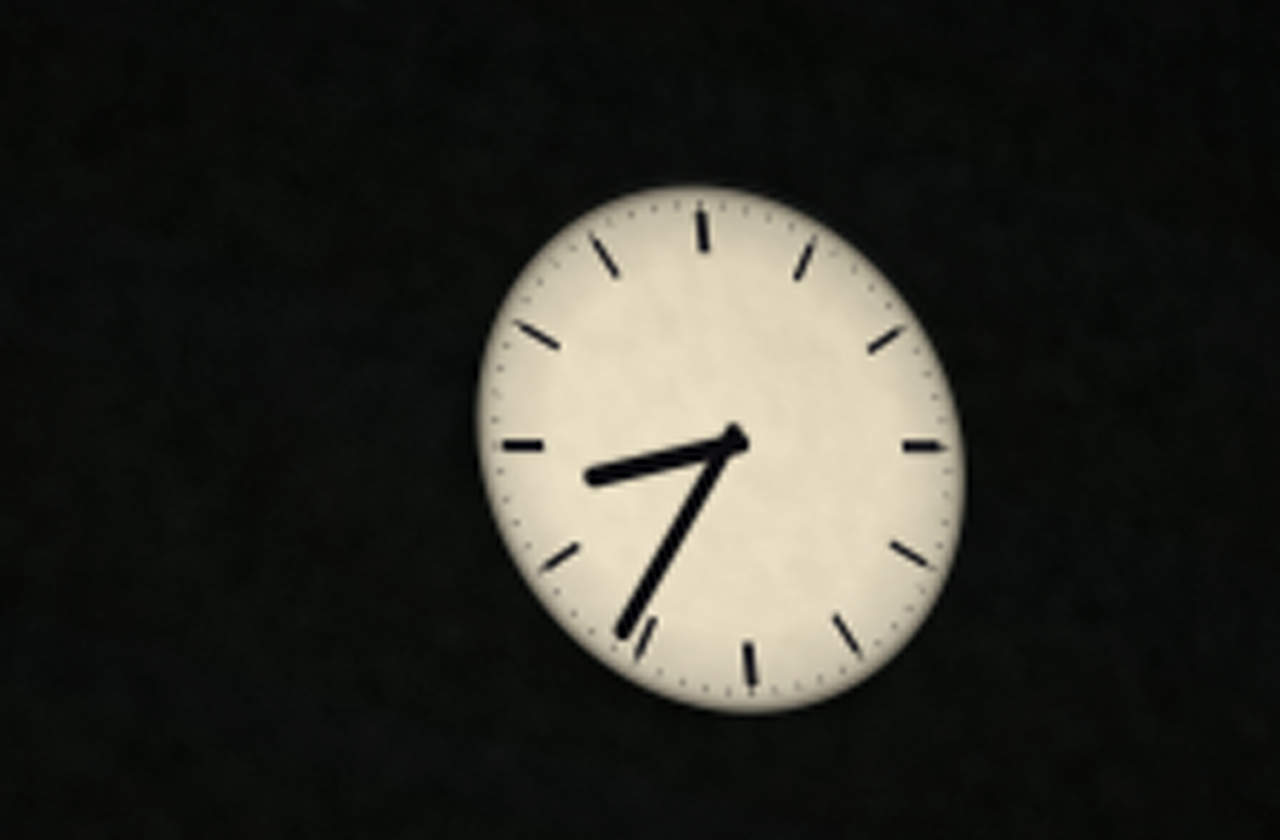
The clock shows **8:36**
